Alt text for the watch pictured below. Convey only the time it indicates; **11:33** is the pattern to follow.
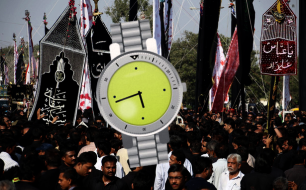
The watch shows **5:43**
